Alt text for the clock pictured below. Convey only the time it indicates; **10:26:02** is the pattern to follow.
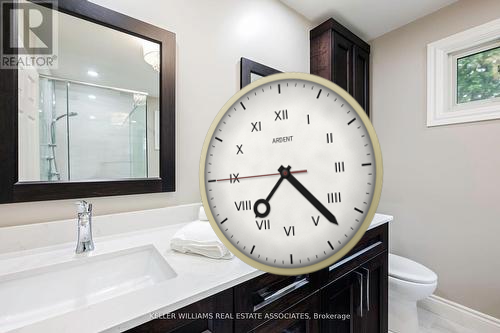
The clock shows **7:22:45**
